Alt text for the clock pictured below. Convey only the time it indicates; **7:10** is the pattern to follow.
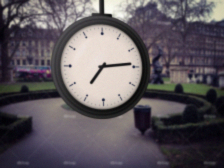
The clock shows **7:14**
